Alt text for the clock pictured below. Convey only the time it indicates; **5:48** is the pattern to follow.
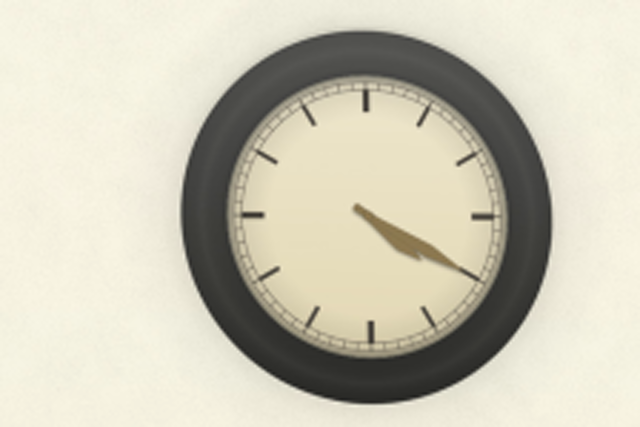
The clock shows **4:20**
